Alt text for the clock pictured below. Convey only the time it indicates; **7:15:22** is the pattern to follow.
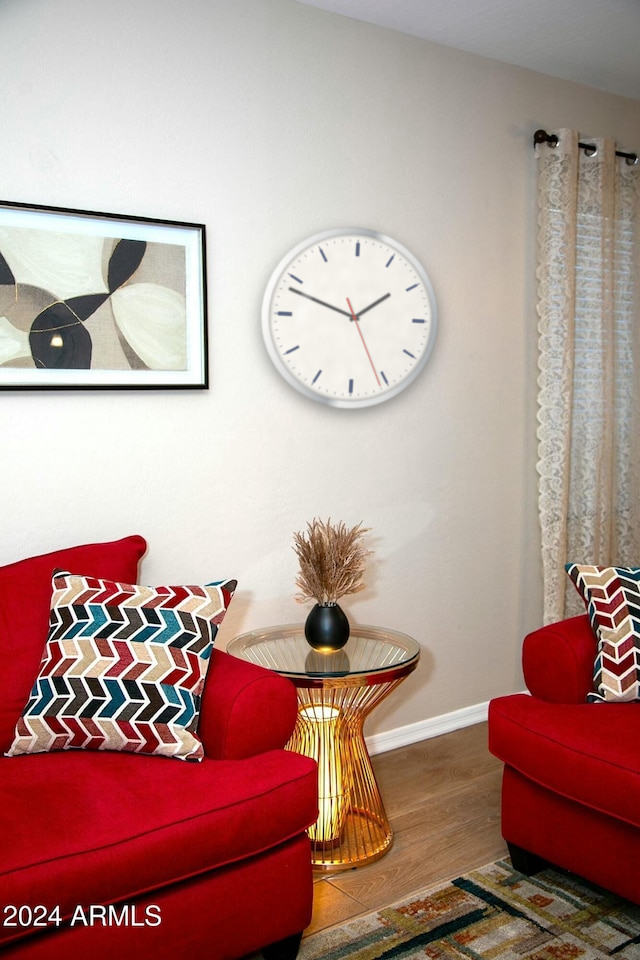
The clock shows **1:48:26**
